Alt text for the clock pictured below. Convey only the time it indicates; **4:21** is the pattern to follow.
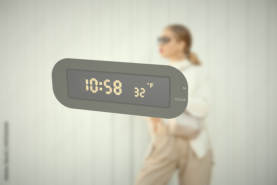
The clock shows **10:58**
